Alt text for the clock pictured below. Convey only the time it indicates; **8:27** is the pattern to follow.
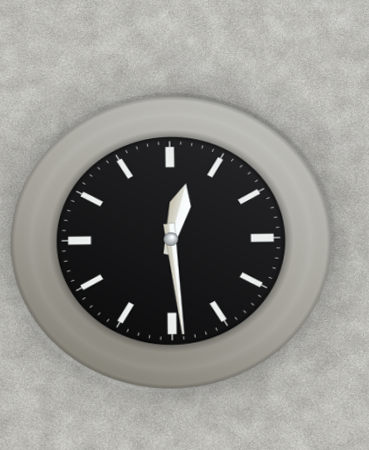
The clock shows **12:29**
